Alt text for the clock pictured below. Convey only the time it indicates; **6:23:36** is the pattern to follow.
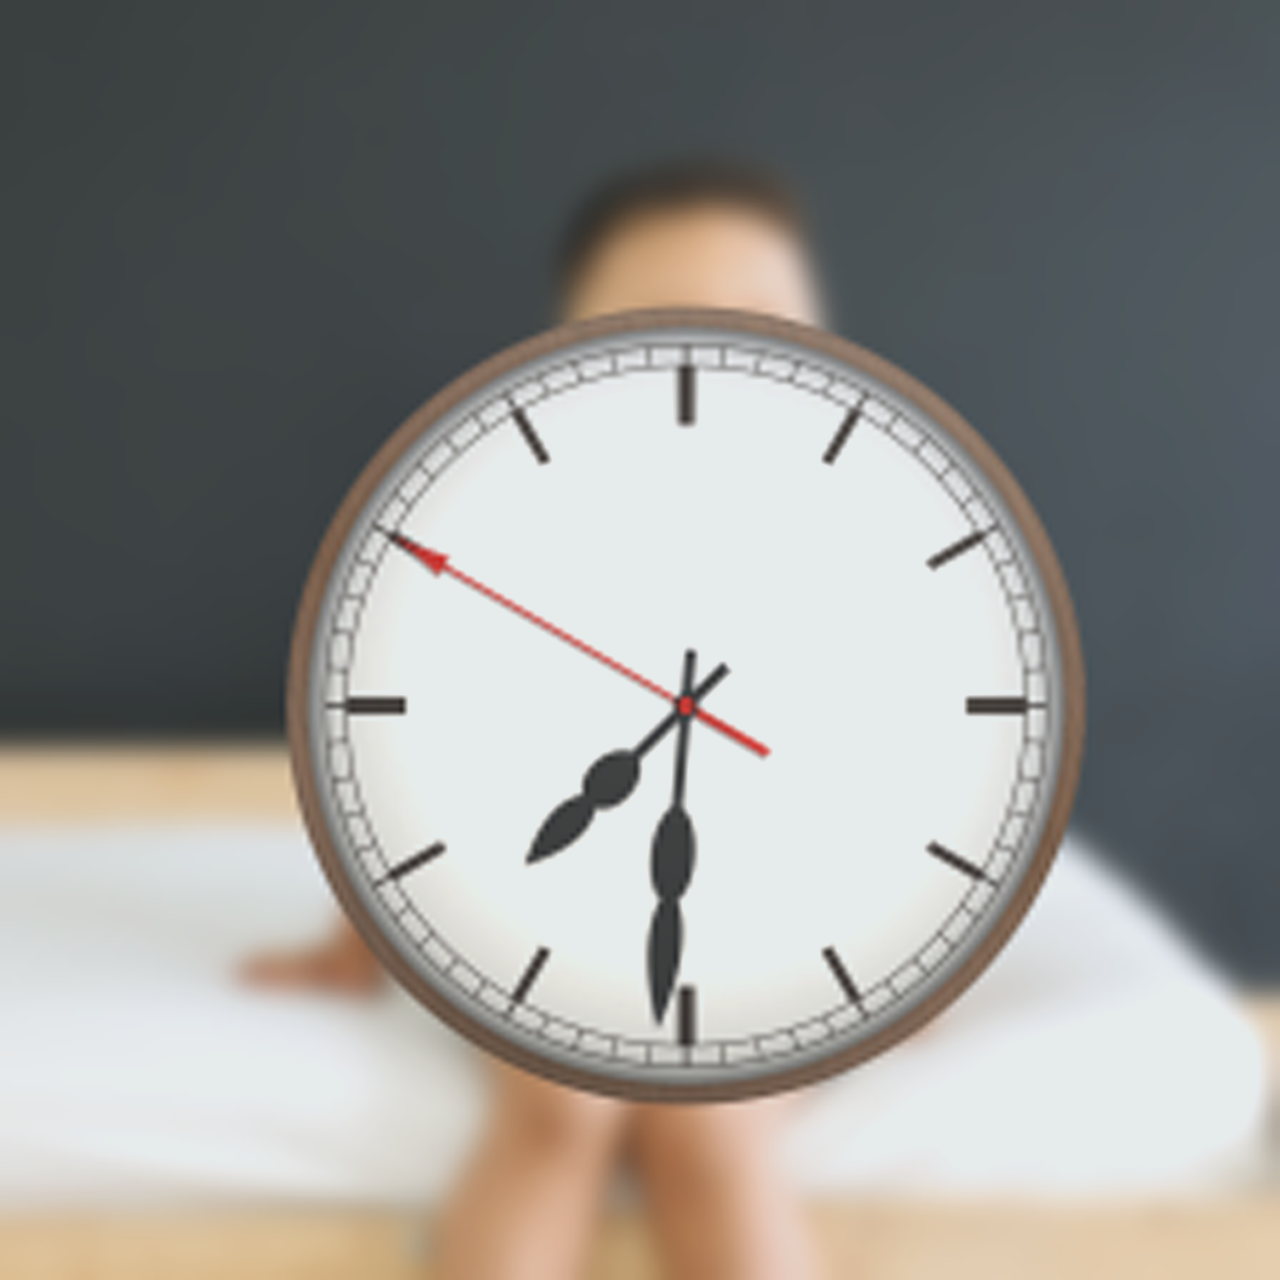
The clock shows **7:30:50**
